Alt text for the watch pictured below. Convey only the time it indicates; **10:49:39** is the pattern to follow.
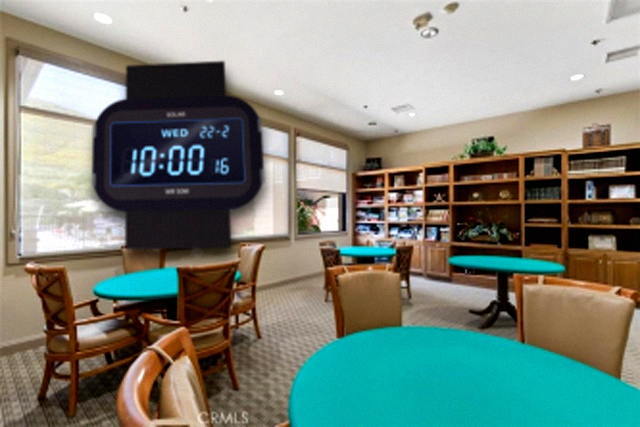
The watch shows **10:00:16**
